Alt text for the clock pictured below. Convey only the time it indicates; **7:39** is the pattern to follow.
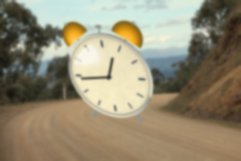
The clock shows **12:44**
